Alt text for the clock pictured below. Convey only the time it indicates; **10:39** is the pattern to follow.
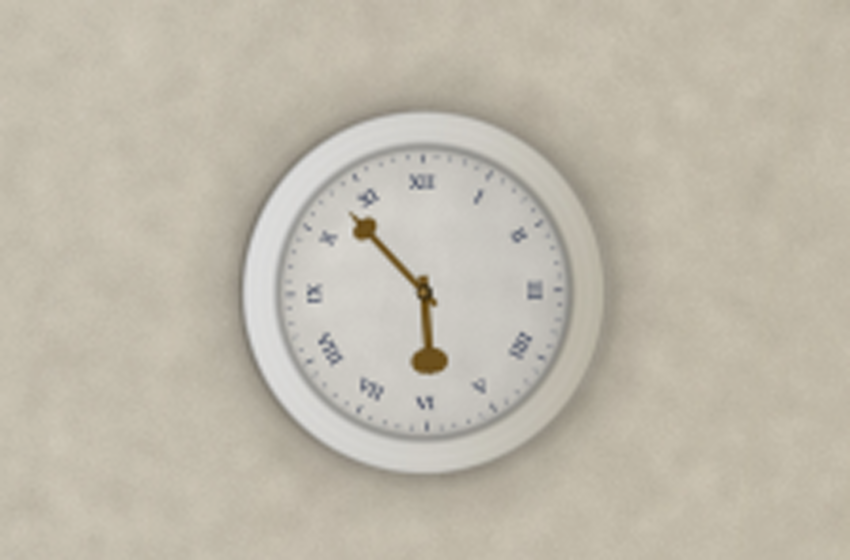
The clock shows **5:53**
